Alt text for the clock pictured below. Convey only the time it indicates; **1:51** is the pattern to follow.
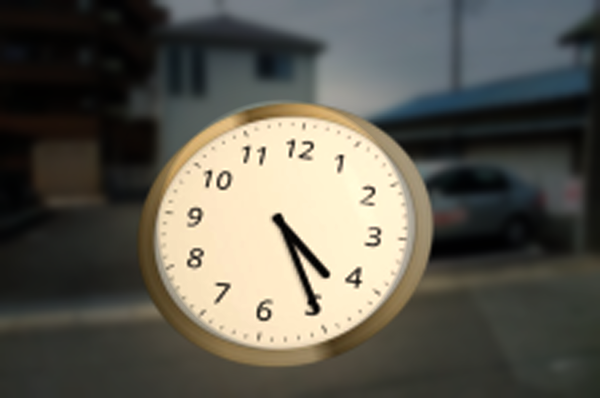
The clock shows **4:25**
